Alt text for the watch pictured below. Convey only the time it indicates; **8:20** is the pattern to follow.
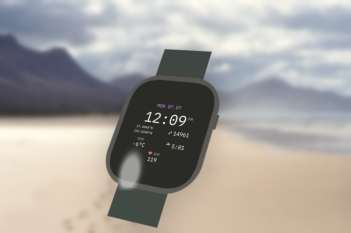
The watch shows **12:09**
